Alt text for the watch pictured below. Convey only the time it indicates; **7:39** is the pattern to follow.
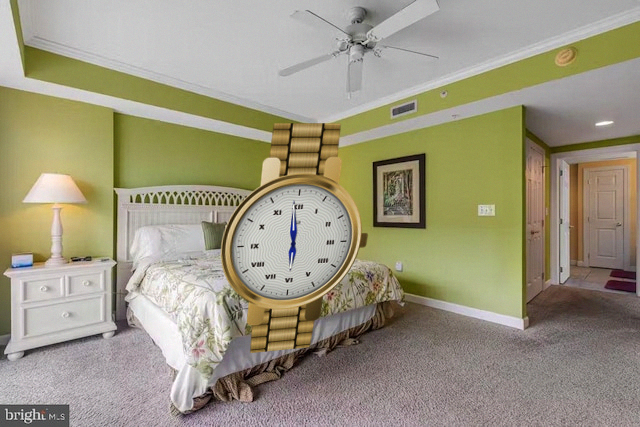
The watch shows **5:59**
